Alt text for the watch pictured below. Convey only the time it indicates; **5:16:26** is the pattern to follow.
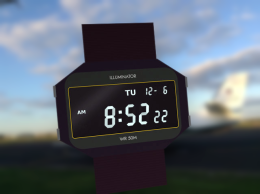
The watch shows **8:52:22**
